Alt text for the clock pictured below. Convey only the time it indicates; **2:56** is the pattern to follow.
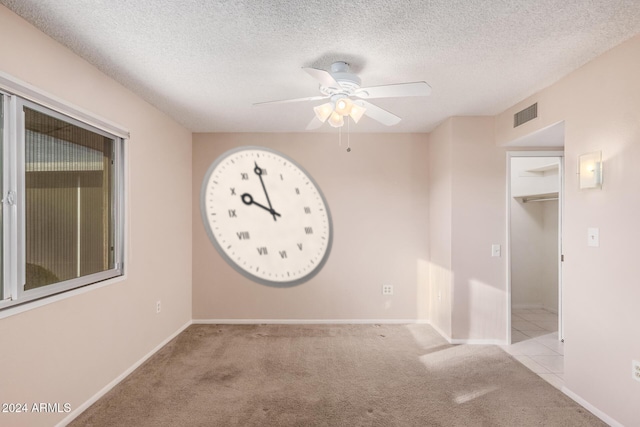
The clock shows **9:59**
